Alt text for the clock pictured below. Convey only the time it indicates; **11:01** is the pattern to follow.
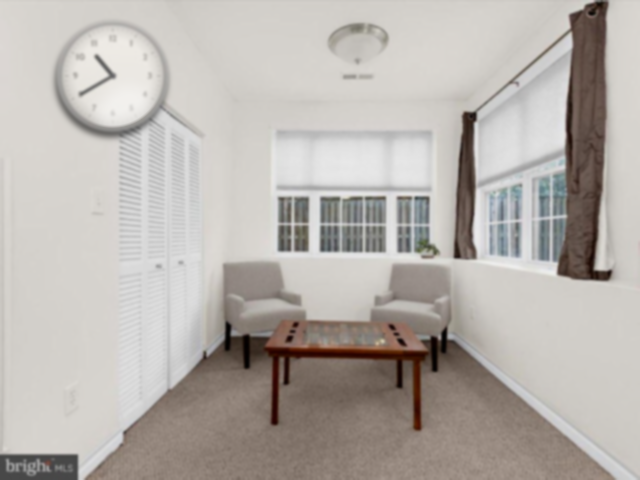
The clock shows **10:40**
